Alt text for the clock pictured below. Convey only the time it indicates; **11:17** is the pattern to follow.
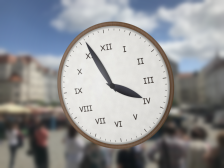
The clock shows **3:56**
